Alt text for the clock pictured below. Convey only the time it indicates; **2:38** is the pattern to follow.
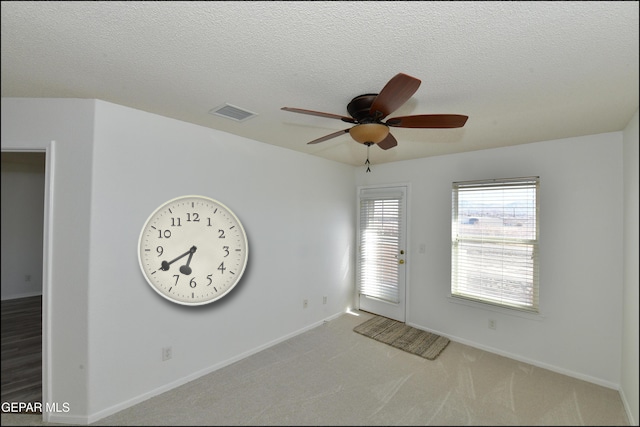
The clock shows **6:40**
